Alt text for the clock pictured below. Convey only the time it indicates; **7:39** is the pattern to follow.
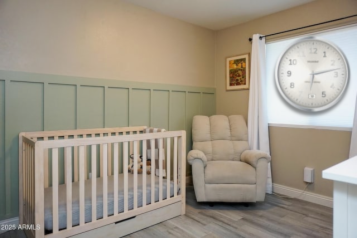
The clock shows **6:13**
